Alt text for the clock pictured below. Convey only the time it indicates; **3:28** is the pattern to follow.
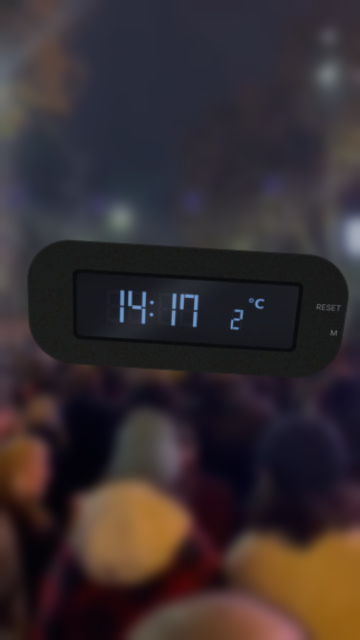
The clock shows **14:17**
